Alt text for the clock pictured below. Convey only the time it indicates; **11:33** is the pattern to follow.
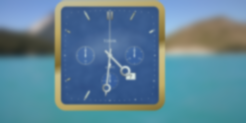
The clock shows **4:31**
